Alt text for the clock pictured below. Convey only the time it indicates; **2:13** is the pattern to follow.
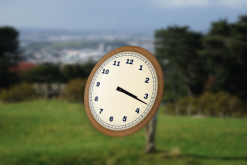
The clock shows **3:17**
